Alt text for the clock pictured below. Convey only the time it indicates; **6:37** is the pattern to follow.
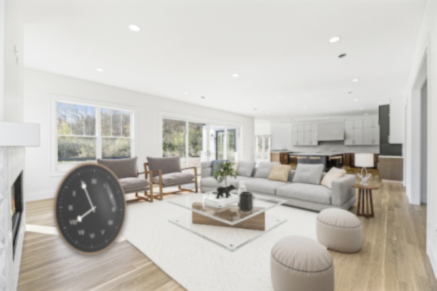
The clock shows **7:55**
